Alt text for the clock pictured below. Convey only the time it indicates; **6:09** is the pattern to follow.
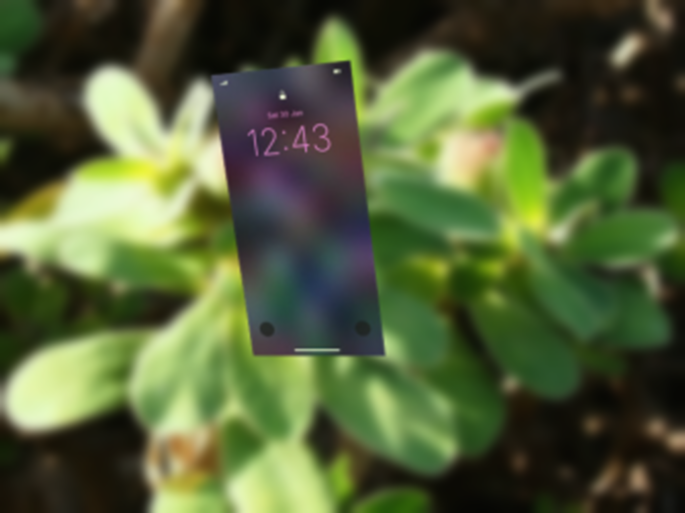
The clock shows **12:43**
